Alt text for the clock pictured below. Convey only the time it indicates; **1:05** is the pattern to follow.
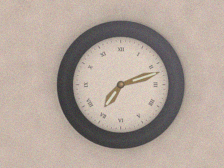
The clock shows **7:12**
